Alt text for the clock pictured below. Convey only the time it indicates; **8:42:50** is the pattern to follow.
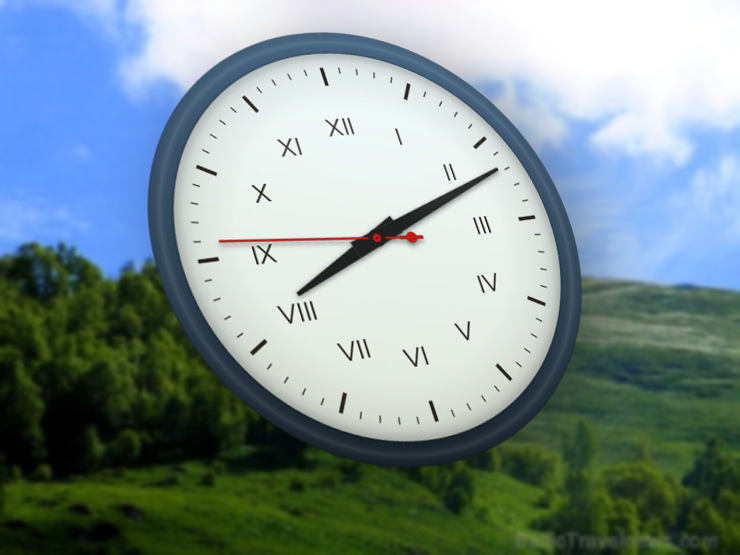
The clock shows **8:11:46**
